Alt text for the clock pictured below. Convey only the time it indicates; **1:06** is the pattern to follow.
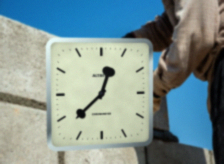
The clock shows **12:38**
